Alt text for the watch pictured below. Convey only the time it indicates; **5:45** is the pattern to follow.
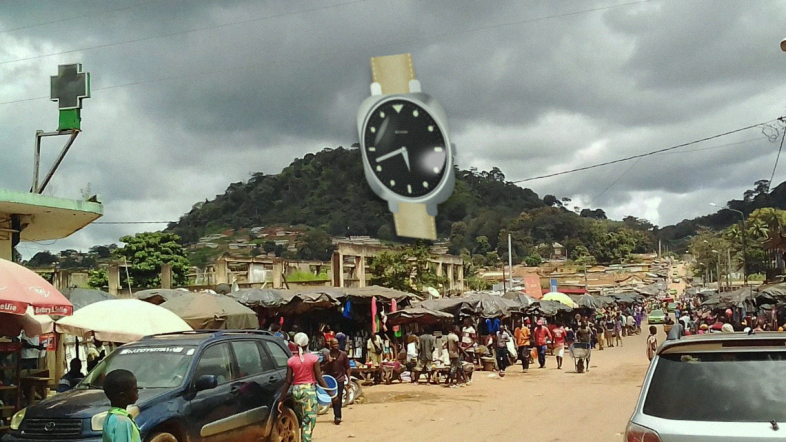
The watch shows **5:42**
